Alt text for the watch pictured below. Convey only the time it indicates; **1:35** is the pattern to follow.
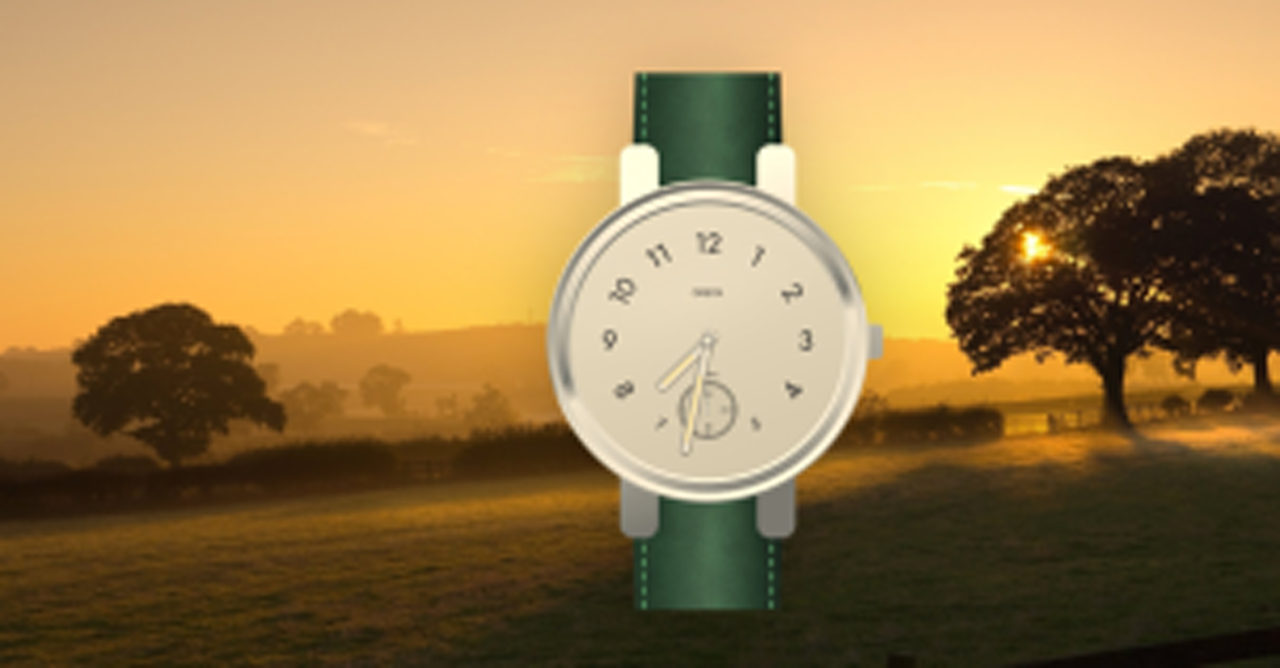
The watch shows **7:32**
